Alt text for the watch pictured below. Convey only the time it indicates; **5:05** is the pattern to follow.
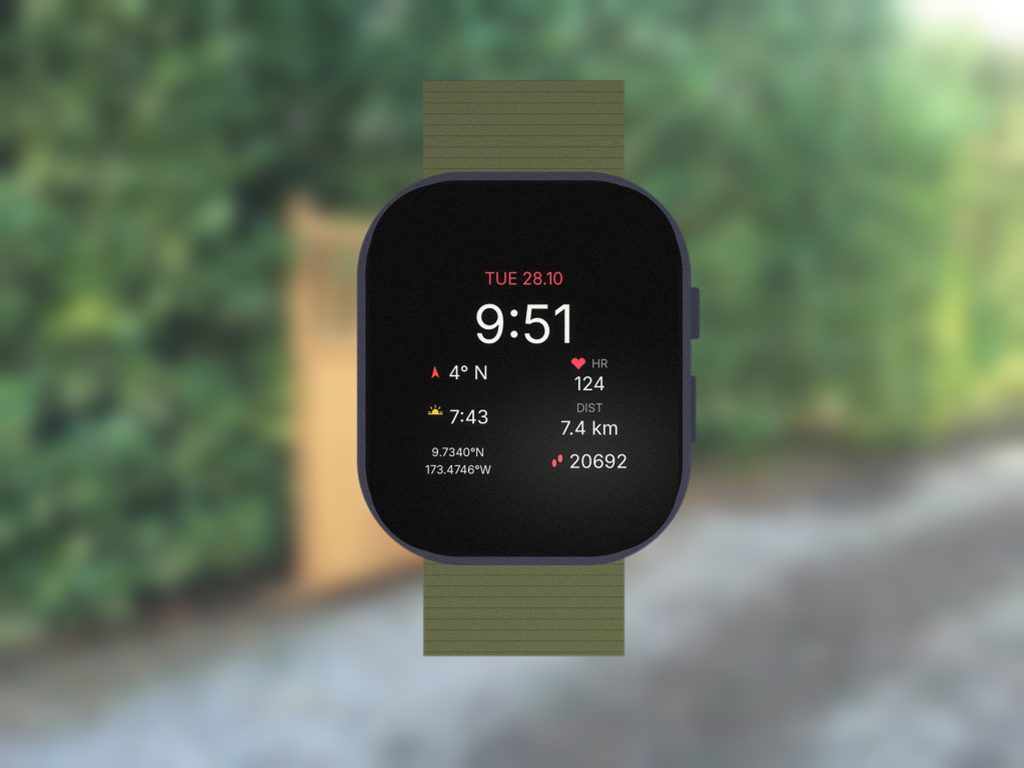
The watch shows **9:51**
